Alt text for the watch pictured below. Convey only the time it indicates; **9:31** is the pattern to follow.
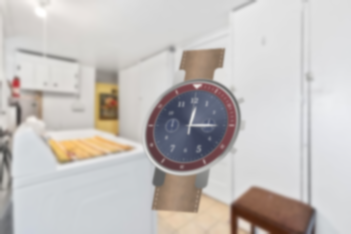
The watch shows **12:15**
